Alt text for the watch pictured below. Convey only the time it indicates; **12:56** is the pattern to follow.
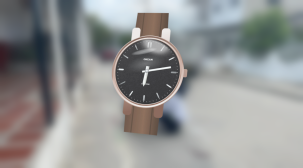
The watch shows **6:13**
